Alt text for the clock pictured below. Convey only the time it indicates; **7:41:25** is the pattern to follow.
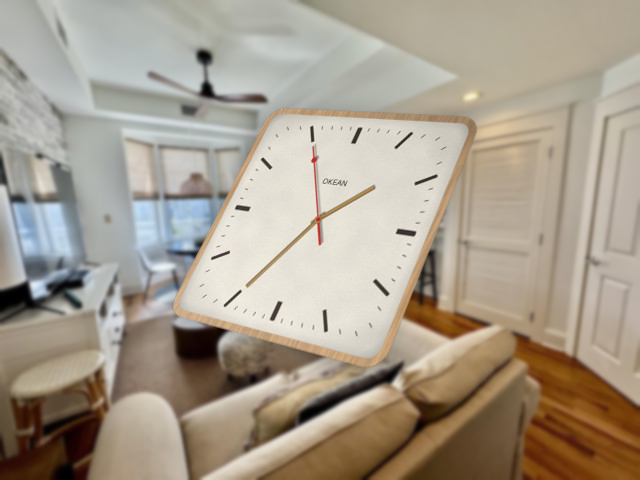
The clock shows **1:34:55**
